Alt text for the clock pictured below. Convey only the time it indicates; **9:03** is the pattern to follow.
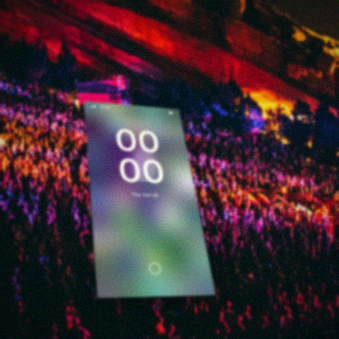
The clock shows **0:00**
